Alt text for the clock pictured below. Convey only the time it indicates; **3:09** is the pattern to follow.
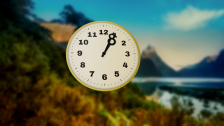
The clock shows **1:04**
